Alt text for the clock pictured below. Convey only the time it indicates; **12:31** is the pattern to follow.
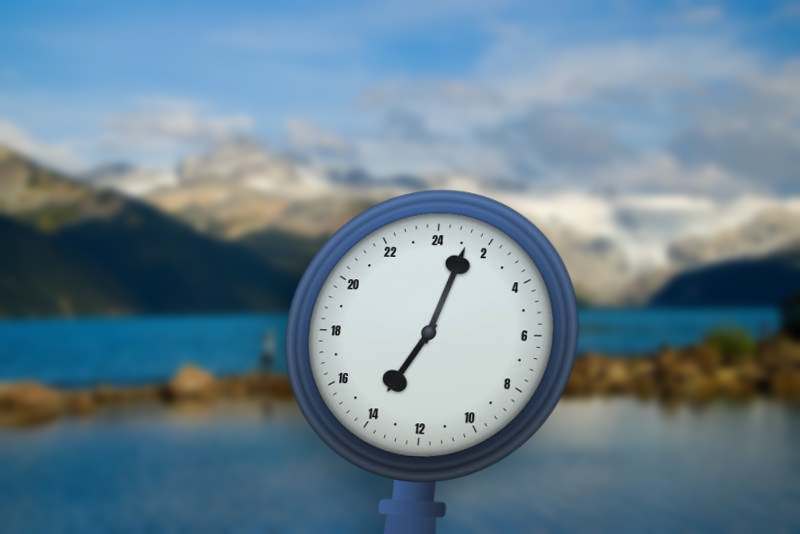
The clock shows **14:03**
